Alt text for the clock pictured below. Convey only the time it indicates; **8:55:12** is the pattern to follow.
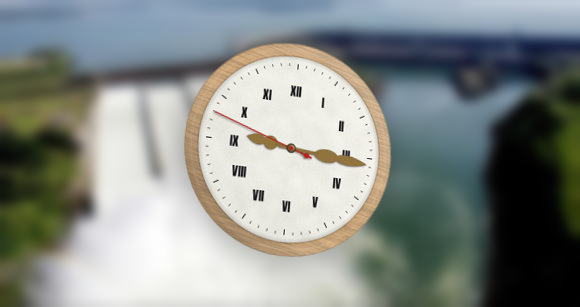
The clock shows **9:15:48**
